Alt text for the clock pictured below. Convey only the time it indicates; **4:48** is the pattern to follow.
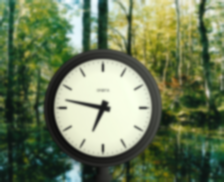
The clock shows **6:47**
